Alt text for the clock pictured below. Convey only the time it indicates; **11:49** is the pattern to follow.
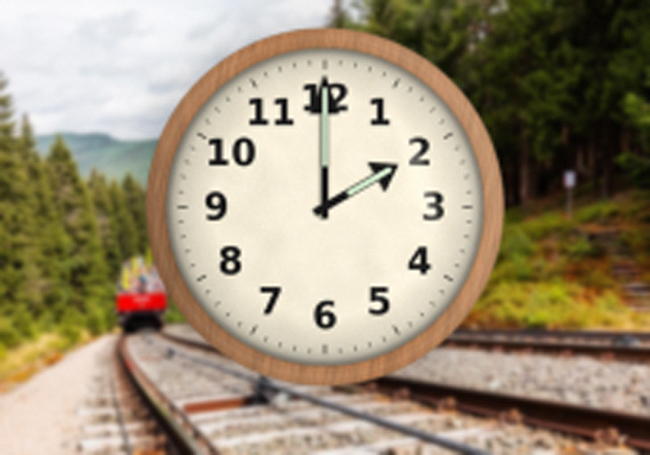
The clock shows **2:00**
